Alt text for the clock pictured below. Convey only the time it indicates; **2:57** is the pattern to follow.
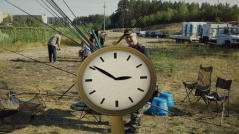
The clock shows **2:51**
